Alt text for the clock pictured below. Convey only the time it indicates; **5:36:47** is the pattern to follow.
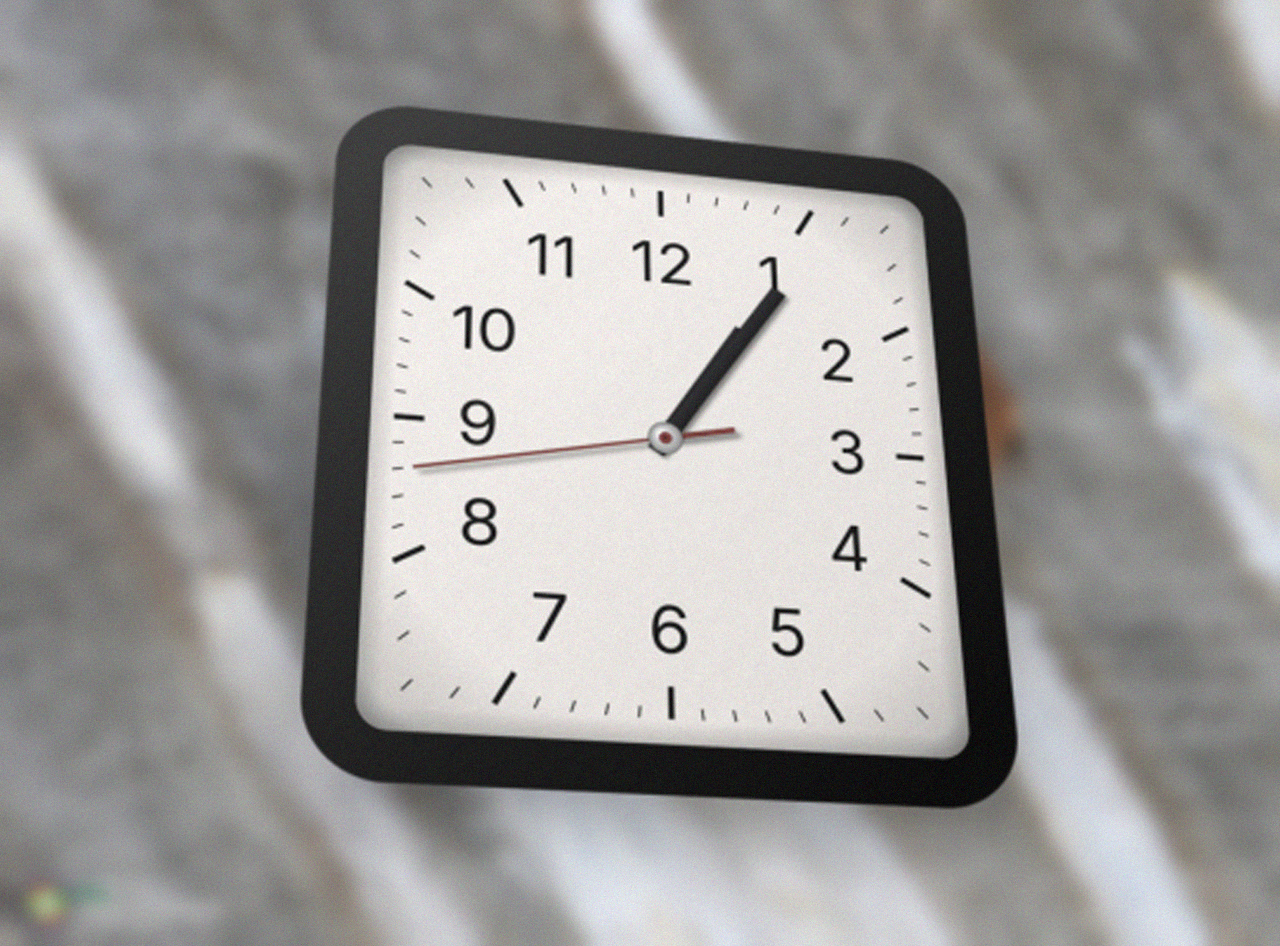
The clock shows **1:05:43**
